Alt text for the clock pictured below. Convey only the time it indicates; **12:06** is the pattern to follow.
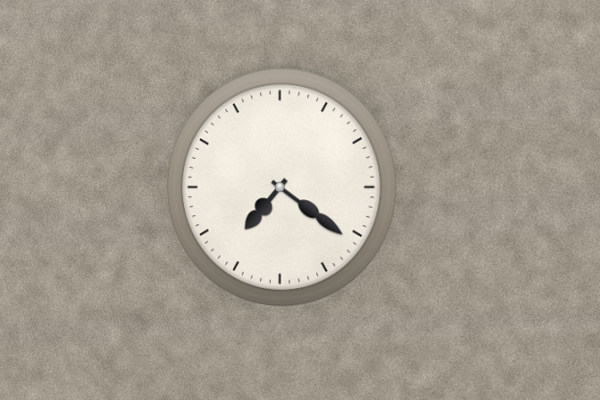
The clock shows **7:21**
